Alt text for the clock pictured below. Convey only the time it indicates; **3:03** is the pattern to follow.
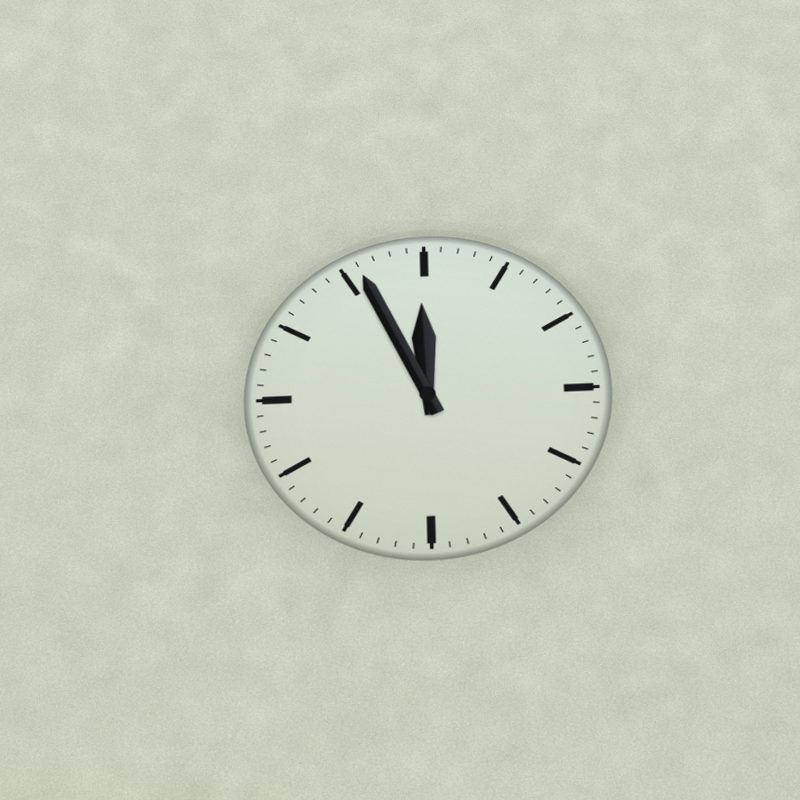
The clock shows **11:56**
